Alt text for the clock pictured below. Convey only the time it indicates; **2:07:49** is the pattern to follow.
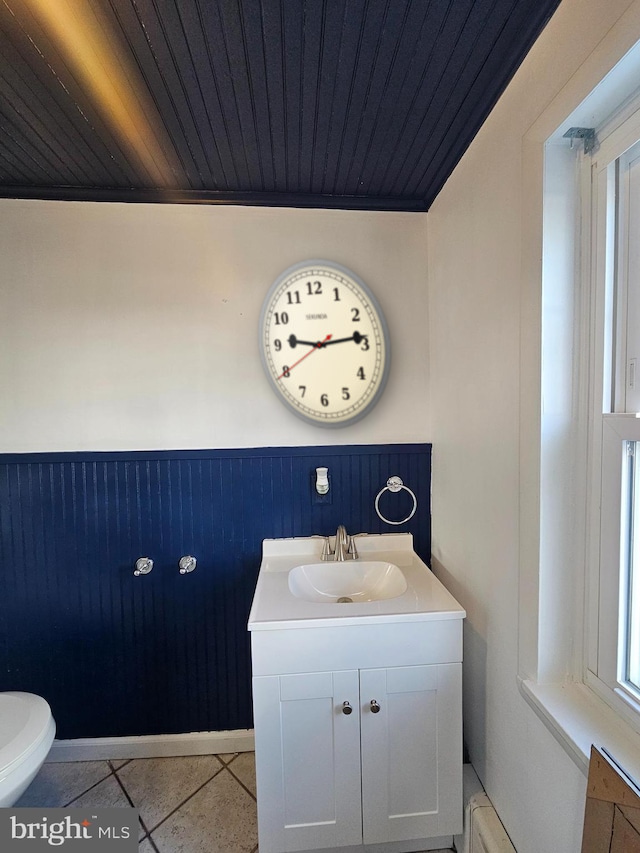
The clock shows **9:13:40**
